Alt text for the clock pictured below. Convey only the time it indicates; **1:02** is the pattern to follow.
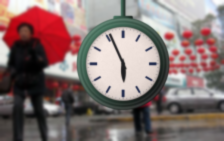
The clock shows **5:56**
